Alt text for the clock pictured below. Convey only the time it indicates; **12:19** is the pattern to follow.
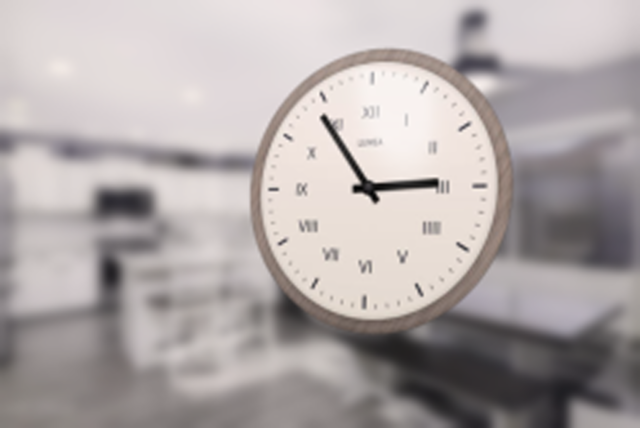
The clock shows **2:54**
